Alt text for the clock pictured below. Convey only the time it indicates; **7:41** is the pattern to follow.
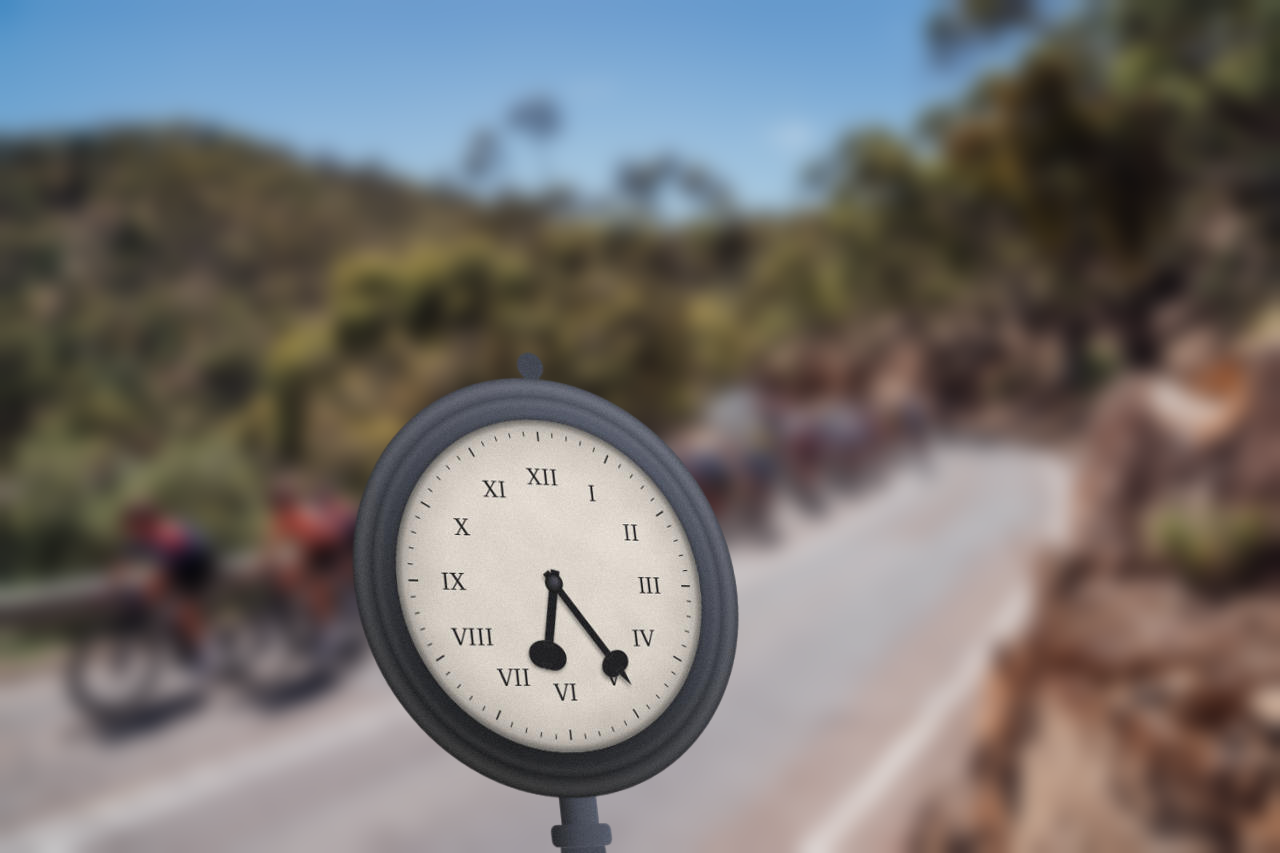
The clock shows **6:24**
